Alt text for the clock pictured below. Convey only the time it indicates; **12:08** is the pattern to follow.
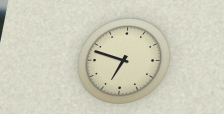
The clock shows **6:48**
